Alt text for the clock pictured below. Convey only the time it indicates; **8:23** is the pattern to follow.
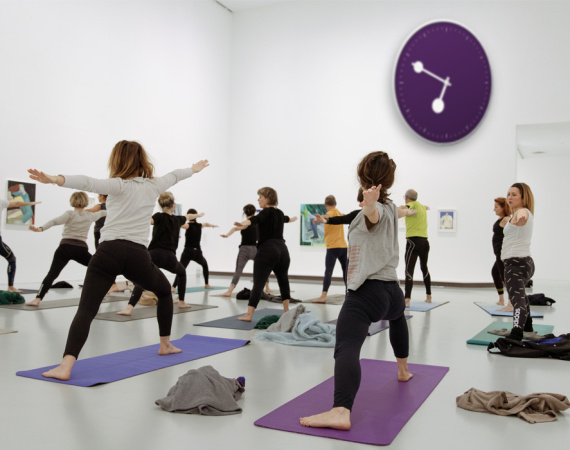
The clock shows **6:49**
